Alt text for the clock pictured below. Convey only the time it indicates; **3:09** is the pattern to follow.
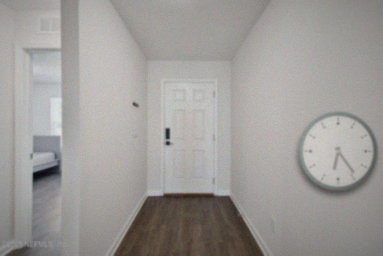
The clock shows **6:24**
